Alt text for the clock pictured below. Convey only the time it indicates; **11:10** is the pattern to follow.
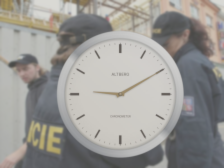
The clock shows **9:10**
